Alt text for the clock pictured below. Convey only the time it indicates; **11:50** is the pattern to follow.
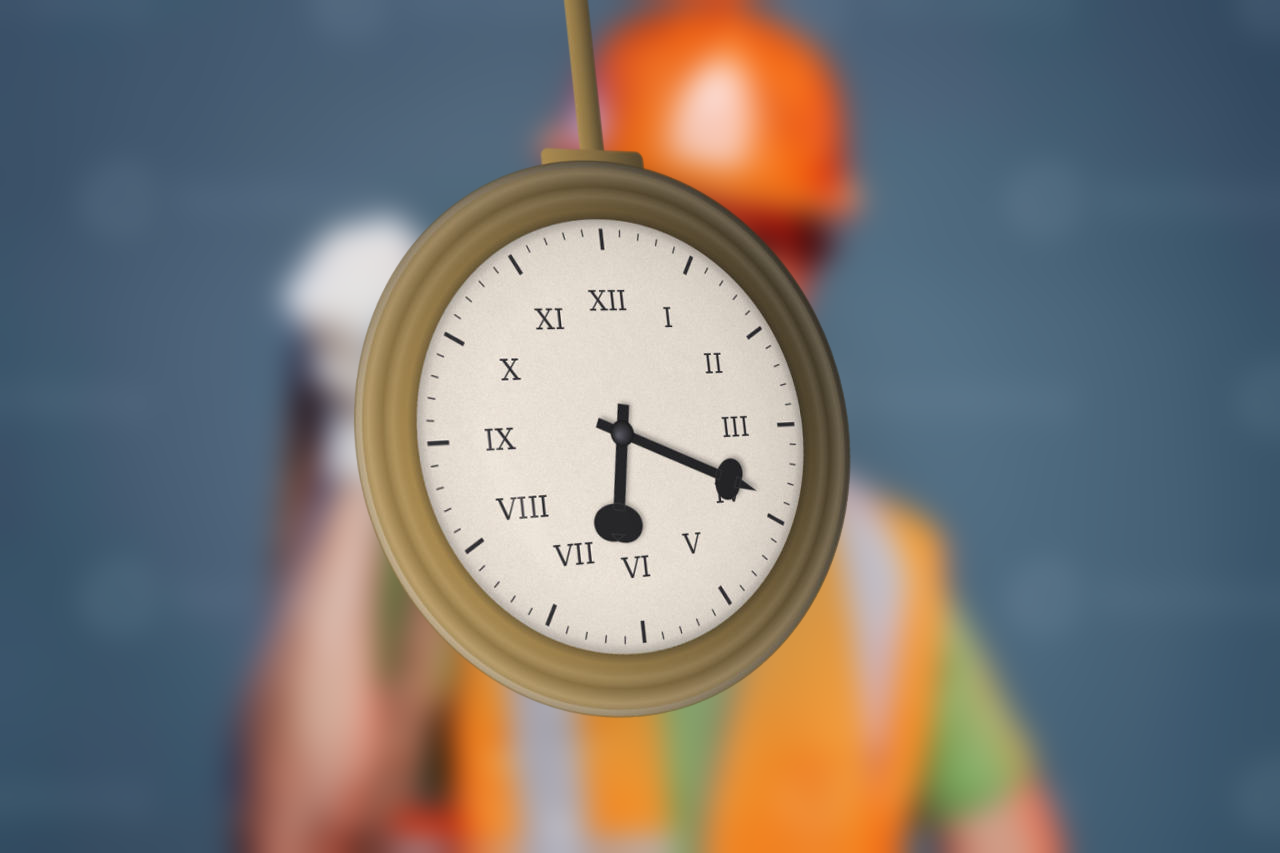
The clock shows **6:19**
